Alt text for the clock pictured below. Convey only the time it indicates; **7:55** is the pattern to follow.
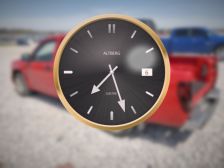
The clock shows **7:27**
